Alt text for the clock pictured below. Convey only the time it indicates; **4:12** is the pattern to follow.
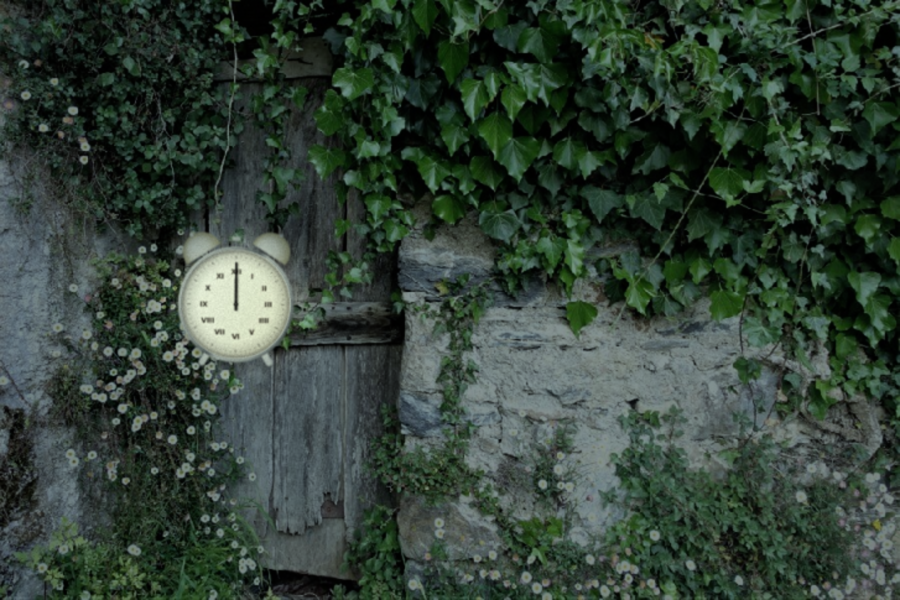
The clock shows **12:00**
